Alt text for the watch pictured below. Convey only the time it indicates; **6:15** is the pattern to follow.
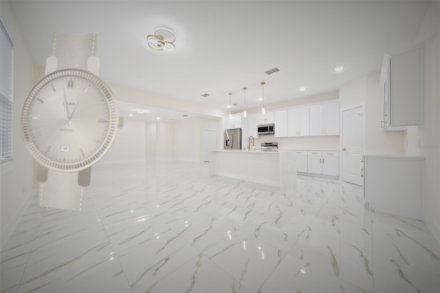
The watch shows **12:58**
